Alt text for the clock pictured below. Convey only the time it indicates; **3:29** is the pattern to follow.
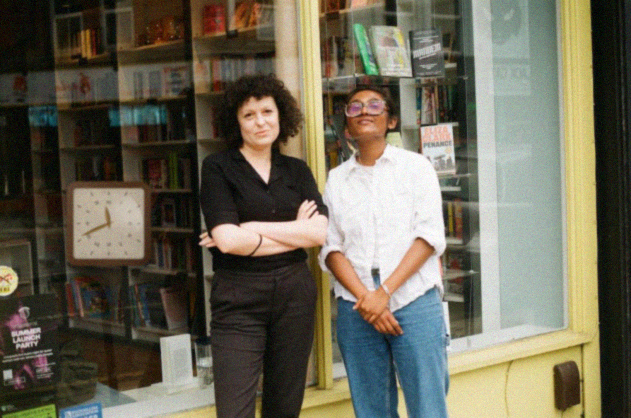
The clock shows **11:41**
